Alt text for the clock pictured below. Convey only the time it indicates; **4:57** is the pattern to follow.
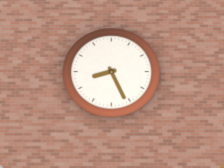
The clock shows **8:26**
